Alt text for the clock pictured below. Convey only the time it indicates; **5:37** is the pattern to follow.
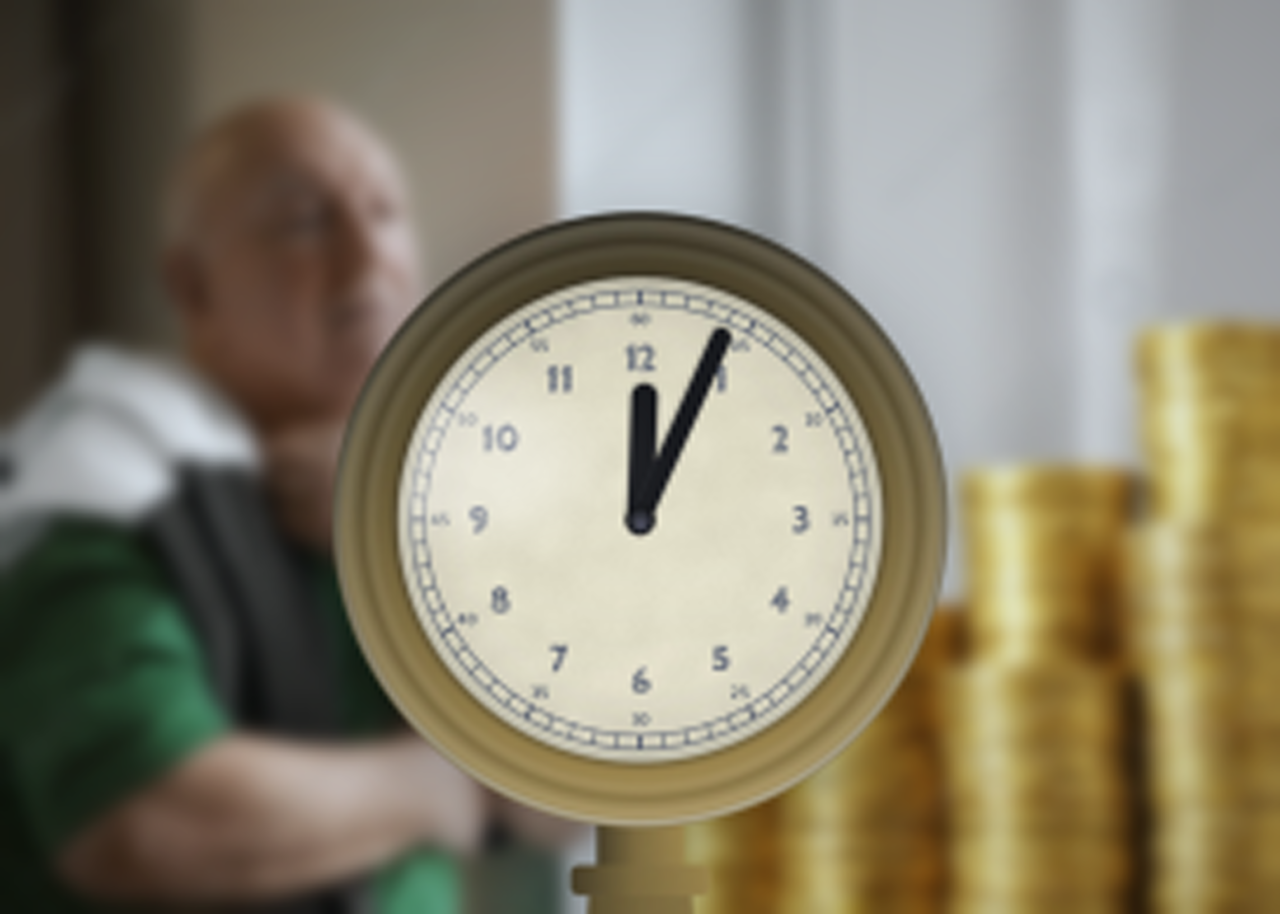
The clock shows **12:04**
